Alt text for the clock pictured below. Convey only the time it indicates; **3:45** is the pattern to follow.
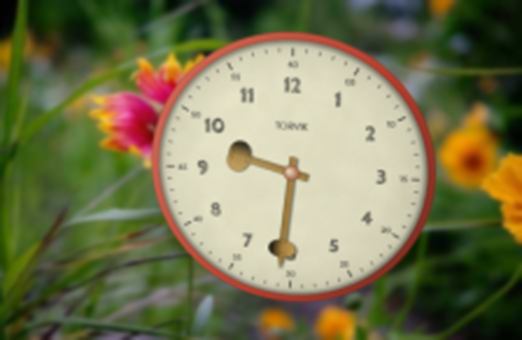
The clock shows **9:31**
